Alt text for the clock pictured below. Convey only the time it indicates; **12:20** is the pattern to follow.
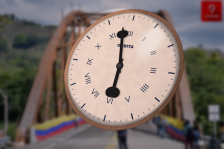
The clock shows **5:58**
